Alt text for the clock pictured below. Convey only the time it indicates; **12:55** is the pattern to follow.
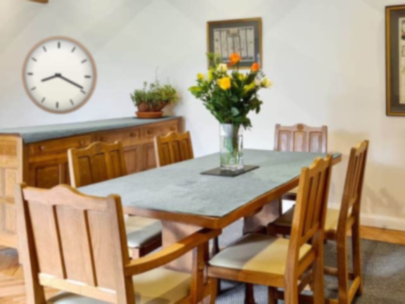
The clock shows **8:19**
